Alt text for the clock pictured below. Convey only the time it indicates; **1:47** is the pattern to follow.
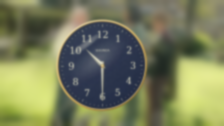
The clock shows **10:30**
